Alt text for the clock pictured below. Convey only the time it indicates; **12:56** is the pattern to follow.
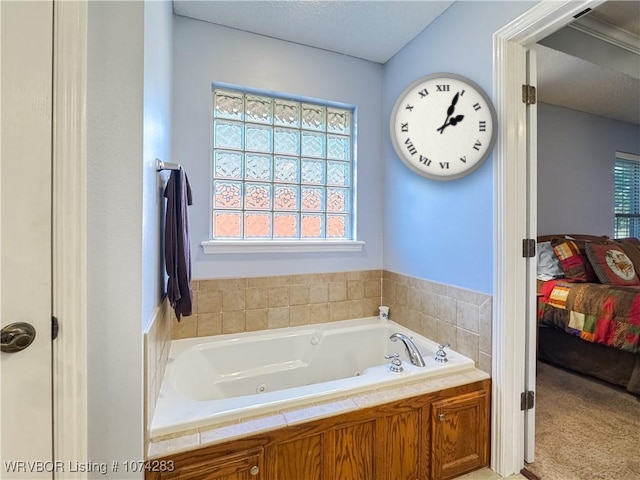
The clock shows **2:04**
